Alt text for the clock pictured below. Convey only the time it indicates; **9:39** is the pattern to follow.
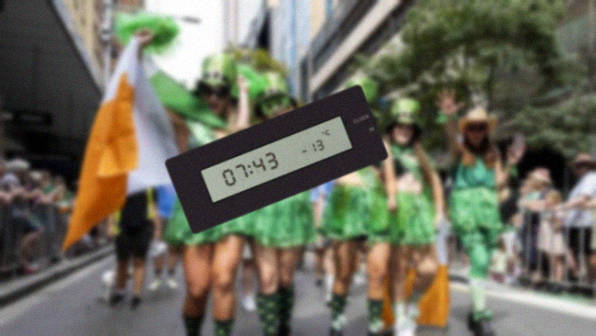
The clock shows **7:43**
